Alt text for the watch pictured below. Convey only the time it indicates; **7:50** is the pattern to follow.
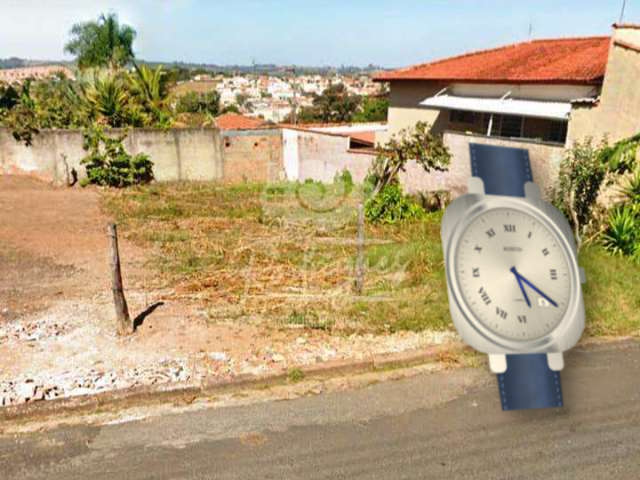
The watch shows **5:21**
